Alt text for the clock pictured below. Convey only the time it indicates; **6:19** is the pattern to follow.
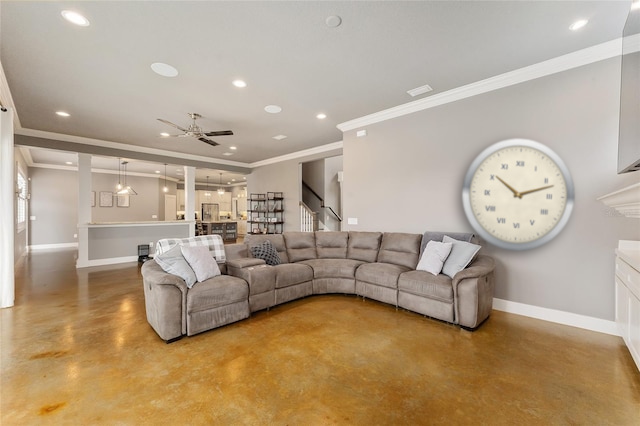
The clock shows **10:12**
